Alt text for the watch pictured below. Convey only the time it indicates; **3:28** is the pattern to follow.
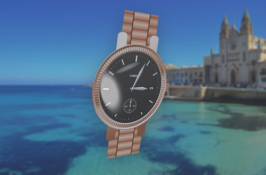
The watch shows **3:04**
